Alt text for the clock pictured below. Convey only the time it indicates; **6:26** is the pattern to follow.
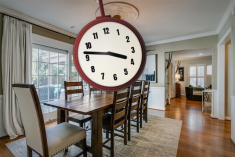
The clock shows **3:47**
